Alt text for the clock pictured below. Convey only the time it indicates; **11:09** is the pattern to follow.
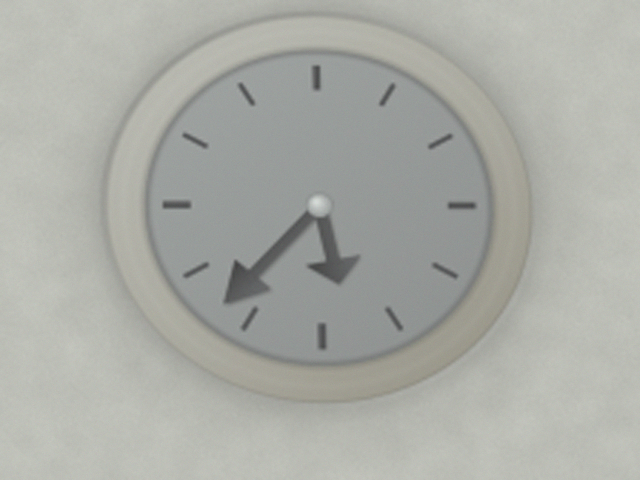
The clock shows **5:37**
